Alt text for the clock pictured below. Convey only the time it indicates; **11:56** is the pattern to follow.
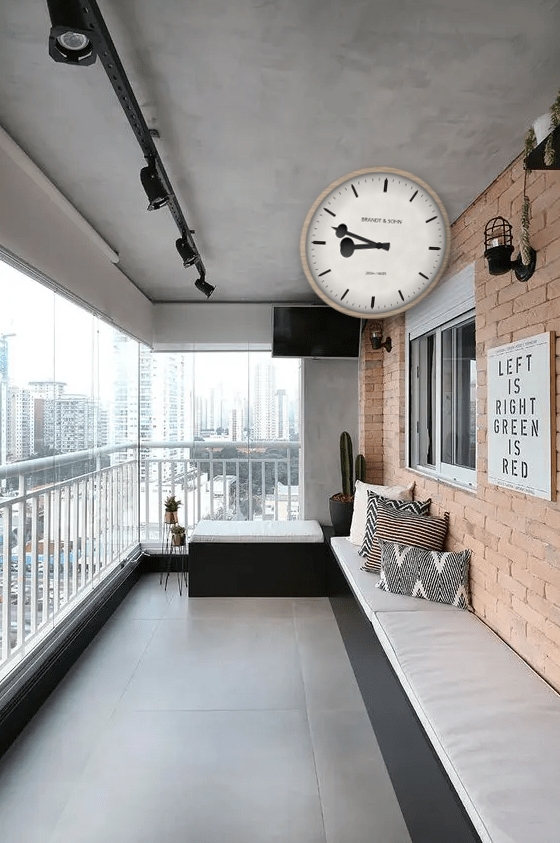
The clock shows **8:48**
